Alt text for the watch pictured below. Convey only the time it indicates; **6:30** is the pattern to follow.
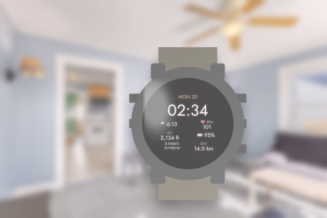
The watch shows **2:34**
